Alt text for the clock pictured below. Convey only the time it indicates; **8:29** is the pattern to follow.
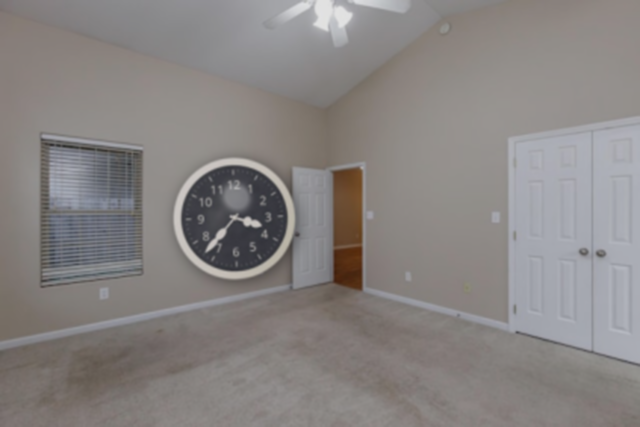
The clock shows **3:37**
